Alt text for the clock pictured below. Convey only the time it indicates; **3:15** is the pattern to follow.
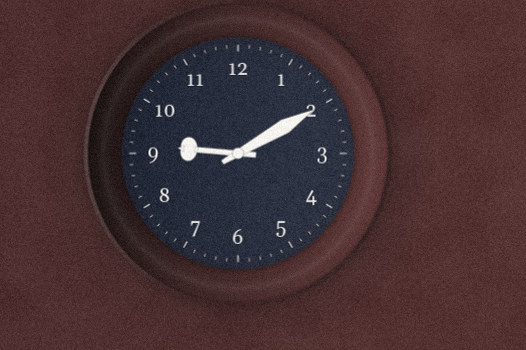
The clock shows **9:10**
